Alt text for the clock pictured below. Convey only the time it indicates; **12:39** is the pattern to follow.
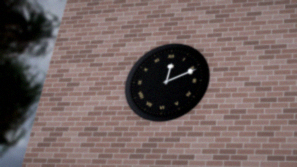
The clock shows **12:11**
